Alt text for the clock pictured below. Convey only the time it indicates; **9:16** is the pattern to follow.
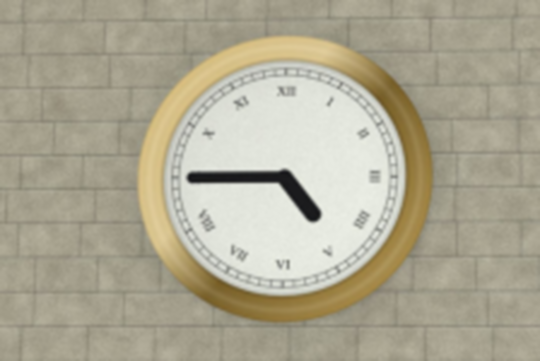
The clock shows **4:45**
